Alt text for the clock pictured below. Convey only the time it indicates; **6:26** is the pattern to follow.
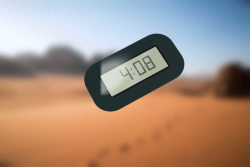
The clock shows **4:08**
